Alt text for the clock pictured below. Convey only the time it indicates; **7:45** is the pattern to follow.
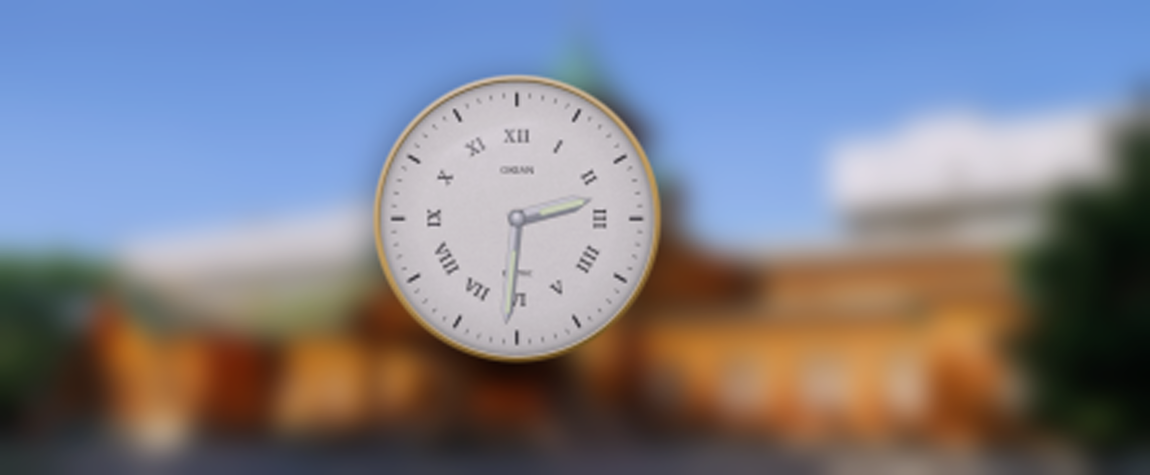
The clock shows **2:31**
